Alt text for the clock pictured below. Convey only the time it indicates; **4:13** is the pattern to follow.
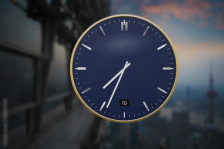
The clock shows **7:34**
